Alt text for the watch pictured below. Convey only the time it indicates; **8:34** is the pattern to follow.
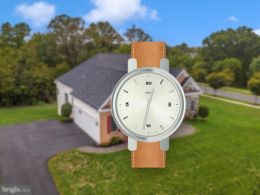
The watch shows **12:32**
